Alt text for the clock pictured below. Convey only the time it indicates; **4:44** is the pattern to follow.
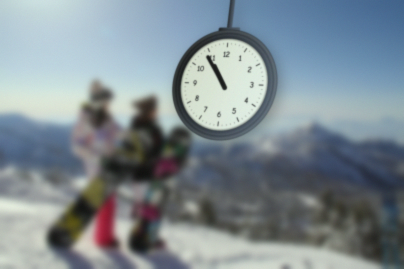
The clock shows **10:54**
